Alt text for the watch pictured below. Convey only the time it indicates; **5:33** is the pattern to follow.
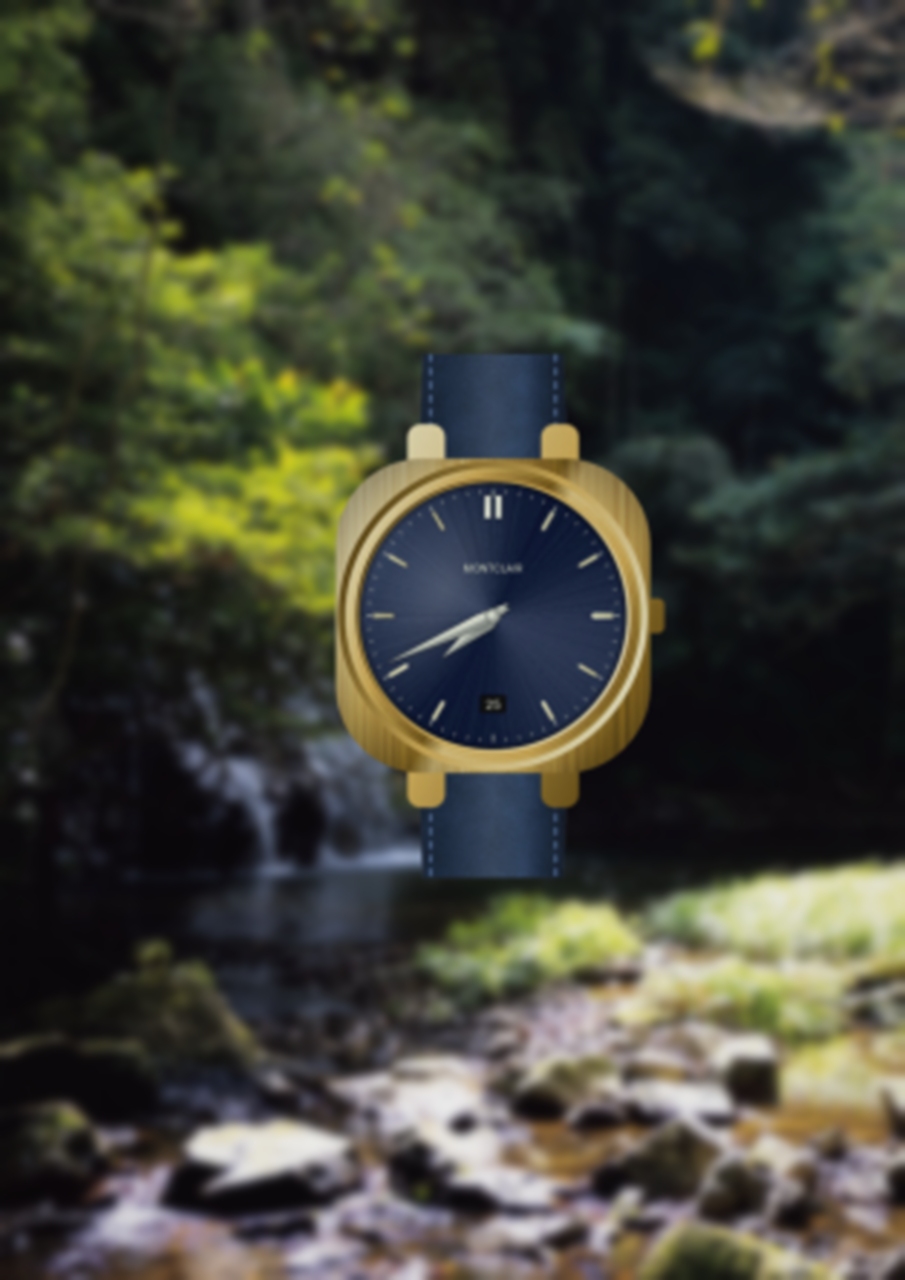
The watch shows **7:41**
